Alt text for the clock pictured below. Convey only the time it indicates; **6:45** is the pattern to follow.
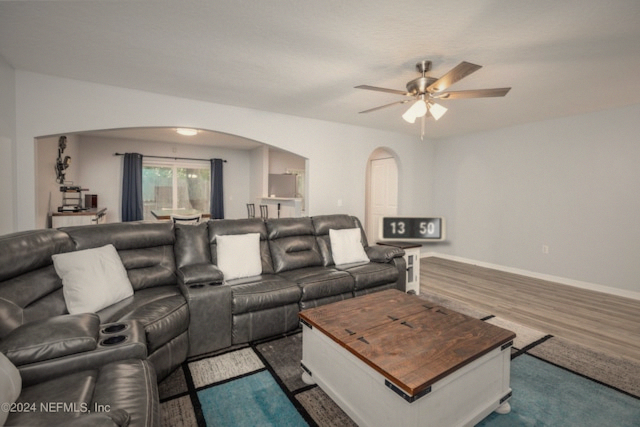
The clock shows **13:50**
